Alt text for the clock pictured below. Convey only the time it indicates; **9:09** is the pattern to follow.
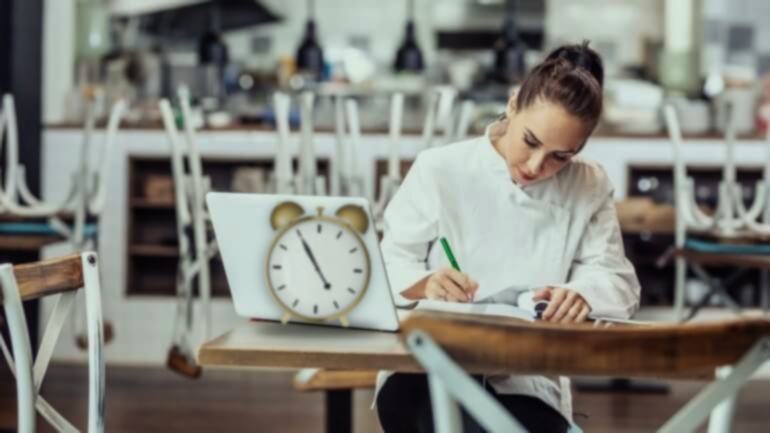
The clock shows **4:55**
